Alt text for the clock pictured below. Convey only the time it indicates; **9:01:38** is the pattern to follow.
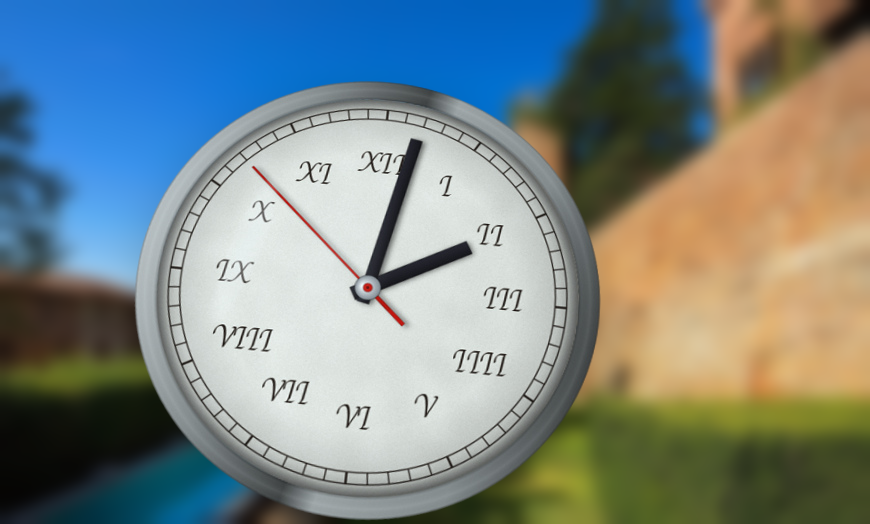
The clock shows **2:01:52**
